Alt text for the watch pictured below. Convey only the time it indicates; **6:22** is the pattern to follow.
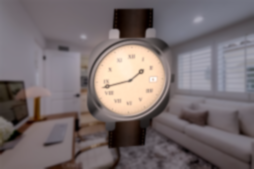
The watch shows **1:43**
